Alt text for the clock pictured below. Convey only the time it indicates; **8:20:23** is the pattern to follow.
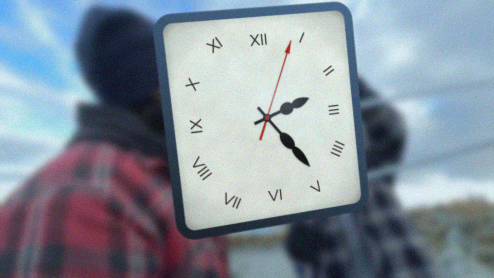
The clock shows **2:24:04**
